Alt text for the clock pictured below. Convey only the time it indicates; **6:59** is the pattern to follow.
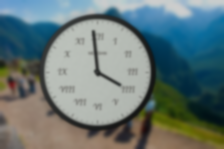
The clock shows **3:59**
